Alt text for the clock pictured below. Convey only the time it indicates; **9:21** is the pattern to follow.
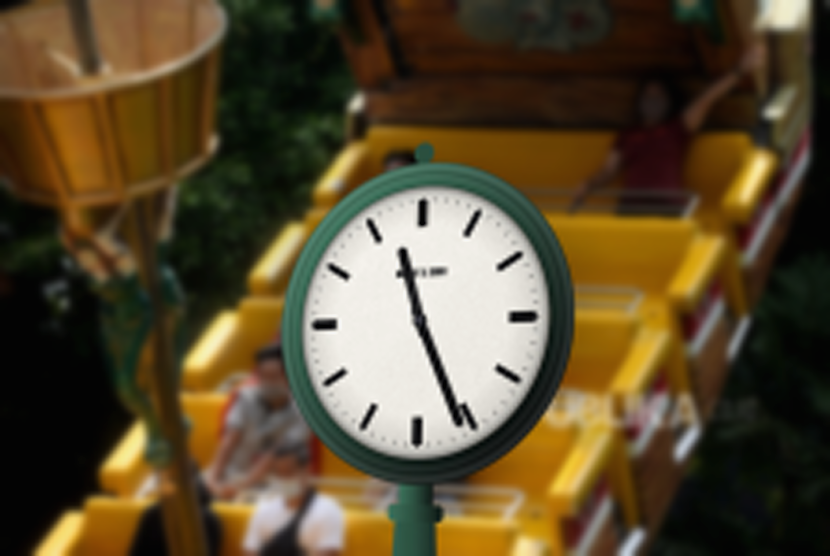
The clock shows **11:26**
